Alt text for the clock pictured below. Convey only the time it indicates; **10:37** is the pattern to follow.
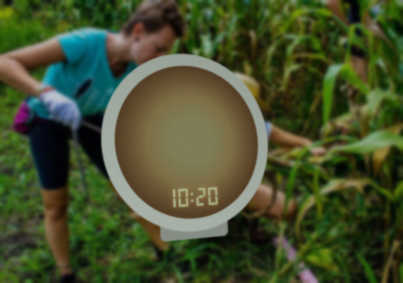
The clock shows **10:20**
